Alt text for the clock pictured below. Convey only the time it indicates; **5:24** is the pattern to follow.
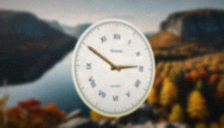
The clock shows **2:50**
